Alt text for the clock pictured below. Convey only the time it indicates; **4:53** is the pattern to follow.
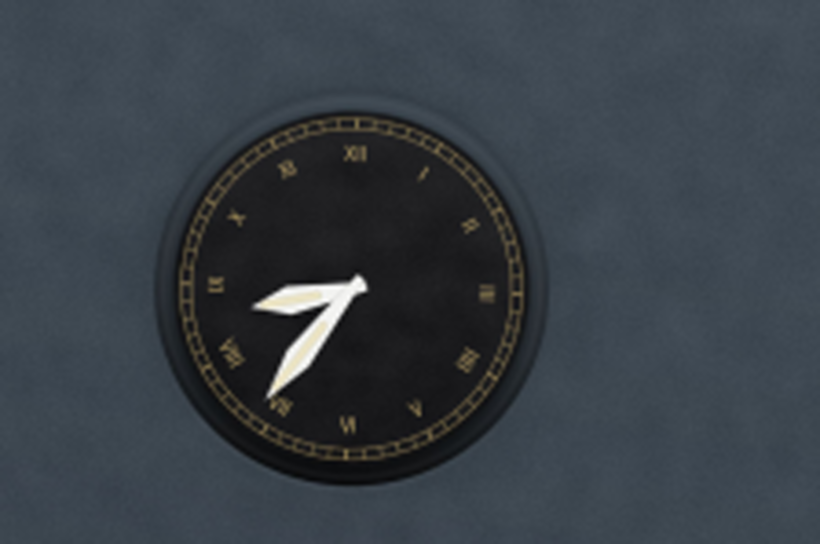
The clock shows **8:36**
